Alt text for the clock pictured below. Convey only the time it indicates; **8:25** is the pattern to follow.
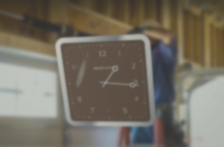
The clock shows **1:16**
